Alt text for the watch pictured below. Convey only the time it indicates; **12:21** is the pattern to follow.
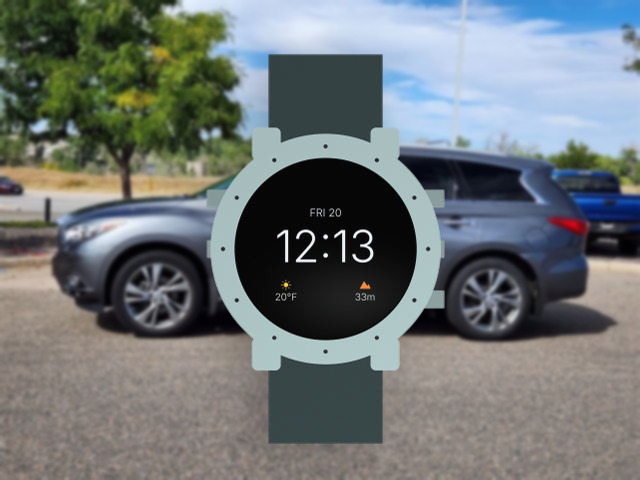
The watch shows **12:13**
